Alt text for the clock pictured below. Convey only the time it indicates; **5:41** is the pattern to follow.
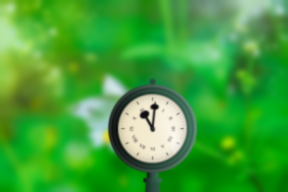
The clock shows **11:01**
